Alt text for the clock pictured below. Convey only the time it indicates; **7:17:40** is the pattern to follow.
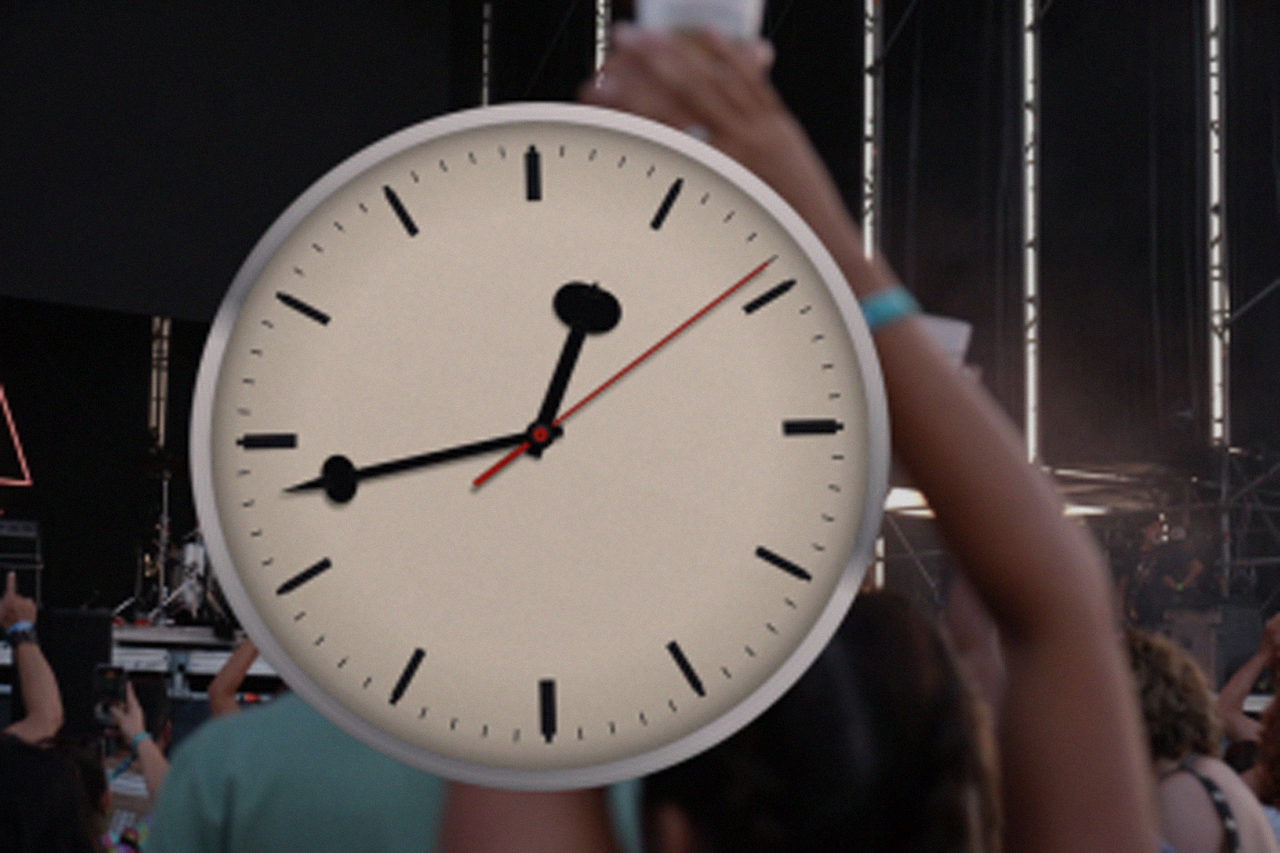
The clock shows **12:43:09**
